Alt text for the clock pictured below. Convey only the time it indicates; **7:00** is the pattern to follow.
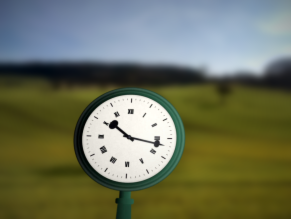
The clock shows **10:17**
